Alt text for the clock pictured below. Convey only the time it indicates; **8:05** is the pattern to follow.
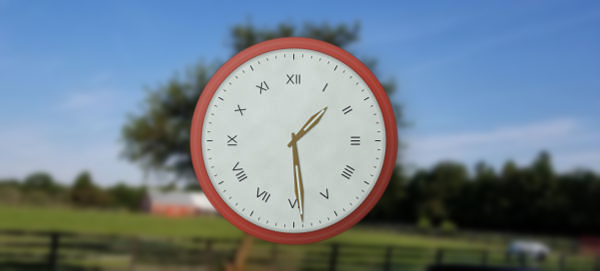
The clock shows **1:29**
